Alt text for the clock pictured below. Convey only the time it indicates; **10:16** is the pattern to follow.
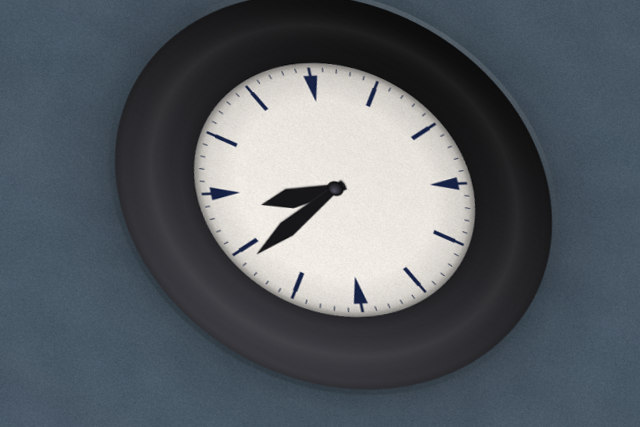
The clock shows **8:39**
